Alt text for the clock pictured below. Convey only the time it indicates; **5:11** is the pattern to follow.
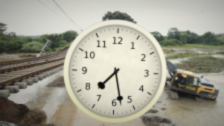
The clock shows **7:28**
